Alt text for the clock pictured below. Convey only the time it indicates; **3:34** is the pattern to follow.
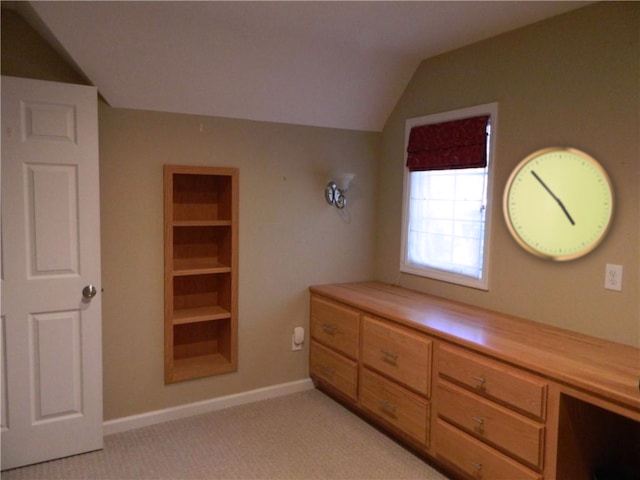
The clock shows **4:53**
